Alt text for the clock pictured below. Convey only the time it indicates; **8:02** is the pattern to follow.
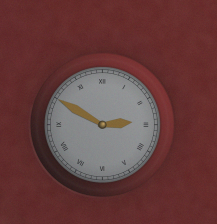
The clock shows **2:50**
